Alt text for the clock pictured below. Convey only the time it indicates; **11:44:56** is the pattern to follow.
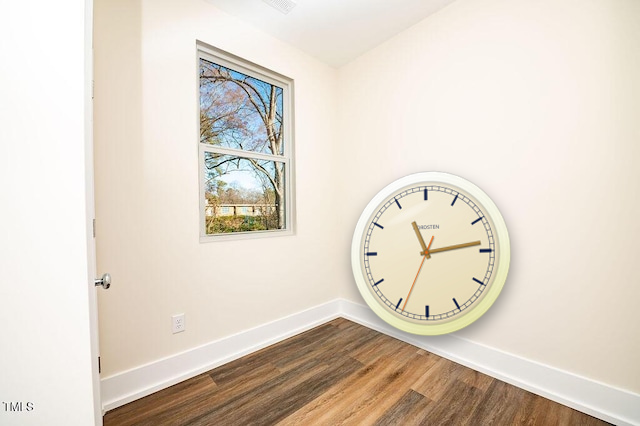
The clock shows **11:13:34**
